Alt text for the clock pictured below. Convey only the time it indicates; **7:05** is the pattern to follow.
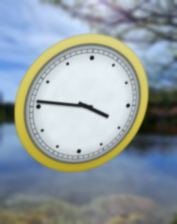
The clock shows **3:46**
